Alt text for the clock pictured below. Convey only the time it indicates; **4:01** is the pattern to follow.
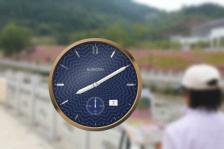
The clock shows **8:10**
